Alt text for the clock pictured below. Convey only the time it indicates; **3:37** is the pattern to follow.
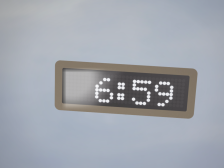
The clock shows **6:59**
